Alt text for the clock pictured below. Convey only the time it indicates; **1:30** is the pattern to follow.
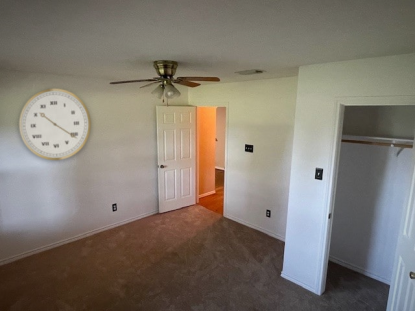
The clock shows **10:21**
